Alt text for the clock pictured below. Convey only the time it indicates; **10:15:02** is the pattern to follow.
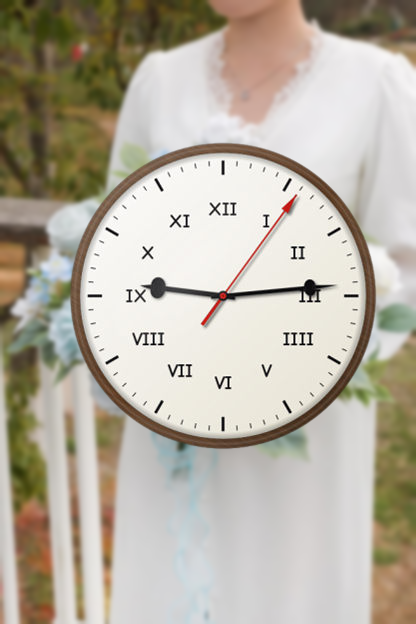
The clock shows **9:14:06**
